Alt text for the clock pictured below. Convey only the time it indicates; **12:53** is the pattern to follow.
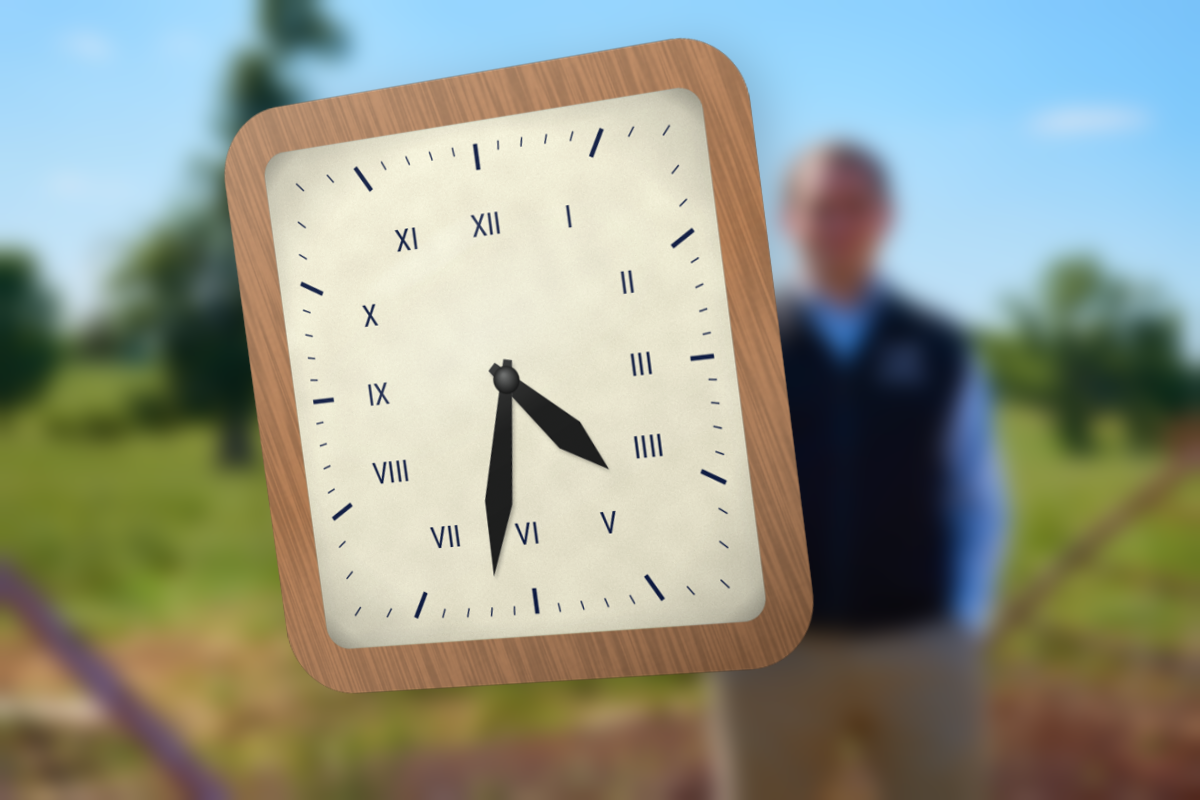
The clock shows **4:32**
